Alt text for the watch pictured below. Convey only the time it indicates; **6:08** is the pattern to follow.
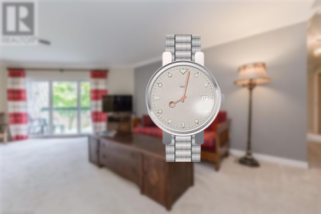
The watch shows **8:02**
